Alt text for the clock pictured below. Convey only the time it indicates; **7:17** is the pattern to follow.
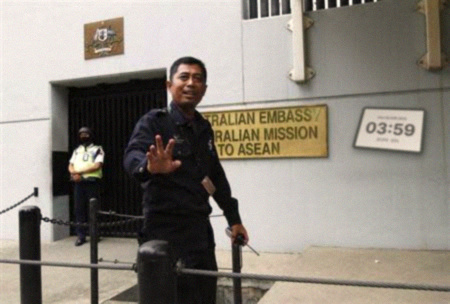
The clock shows **3:59**
